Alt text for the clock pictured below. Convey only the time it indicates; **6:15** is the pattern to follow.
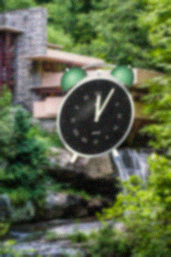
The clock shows **12:05**
